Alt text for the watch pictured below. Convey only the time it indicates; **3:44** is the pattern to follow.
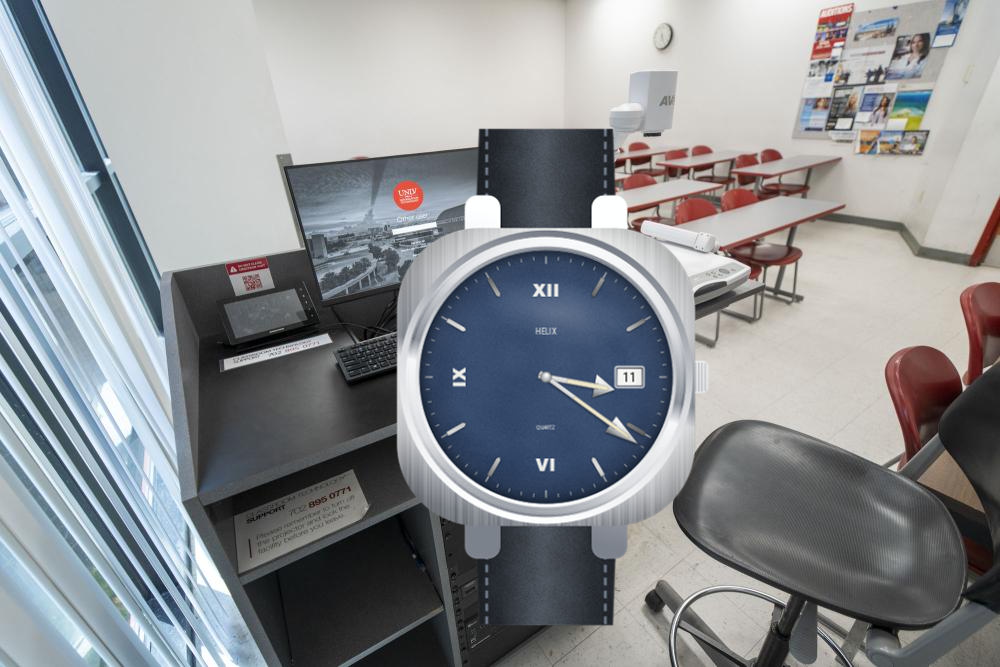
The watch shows **3:21**
